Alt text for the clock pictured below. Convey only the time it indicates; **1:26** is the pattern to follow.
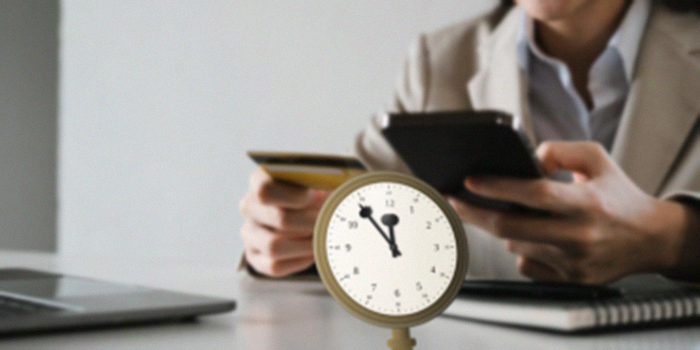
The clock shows **11:54**
